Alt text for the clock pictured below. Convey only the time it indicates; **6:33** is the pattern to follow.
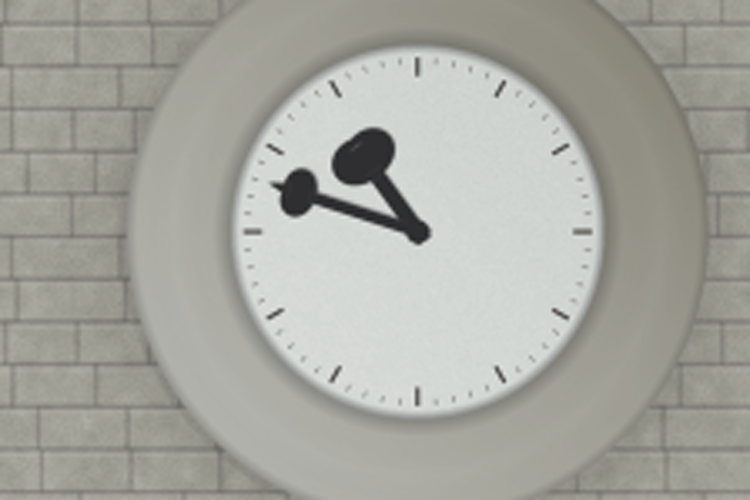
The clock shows **10:48**
